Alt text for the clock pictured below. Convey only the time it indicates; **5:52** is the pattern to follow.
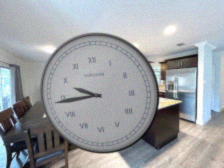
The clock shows **9:44**
